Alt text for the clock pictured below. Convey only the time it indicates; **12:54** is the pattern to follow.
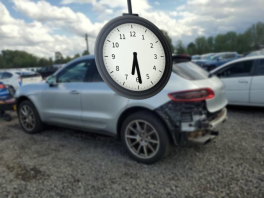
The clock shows **6:29**
